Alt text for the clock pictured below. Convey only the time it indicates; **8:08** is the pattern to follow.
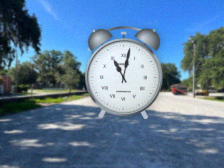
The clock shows **11:02**
